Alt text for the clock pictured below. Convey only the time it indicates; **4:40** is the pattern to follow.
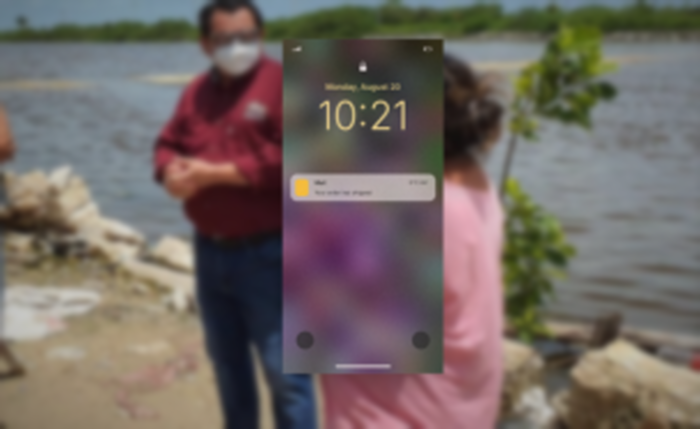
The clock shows **10:21**
